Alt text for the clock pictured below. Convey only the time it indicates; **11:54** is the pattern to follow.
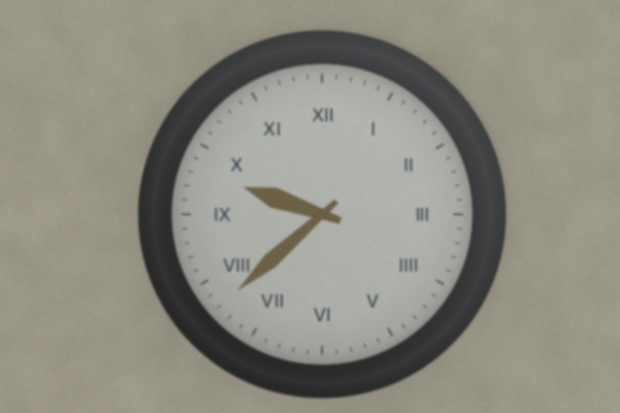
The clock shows **9:38**
